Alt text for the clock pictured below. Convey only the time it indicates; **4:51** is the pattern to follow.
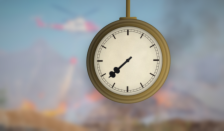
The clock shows **7:38**
